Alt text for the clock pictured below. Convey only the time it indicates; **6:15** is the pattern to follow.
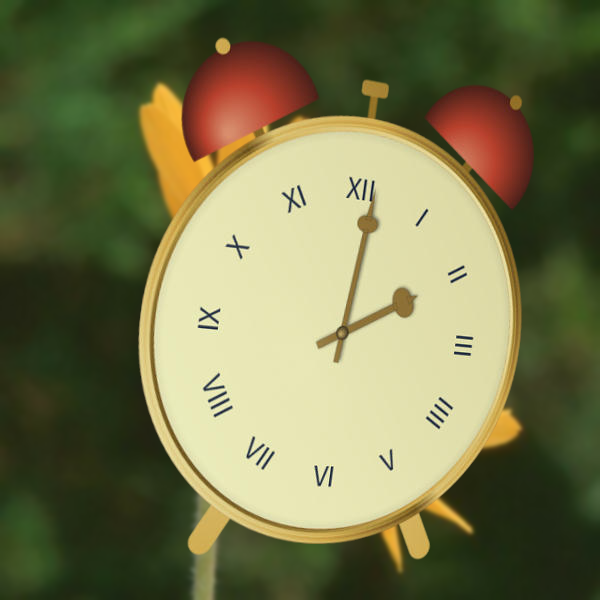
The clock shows **2:01**
